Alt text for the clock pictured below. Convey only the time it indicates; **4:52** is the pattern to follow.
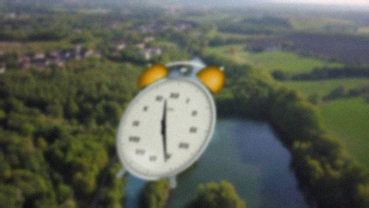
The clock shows **11:26**
